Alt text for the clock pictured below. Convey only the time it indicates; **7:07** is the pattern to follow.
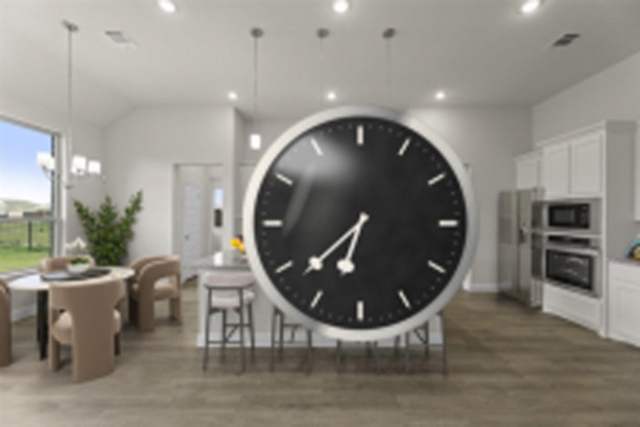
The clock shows **6:38**
